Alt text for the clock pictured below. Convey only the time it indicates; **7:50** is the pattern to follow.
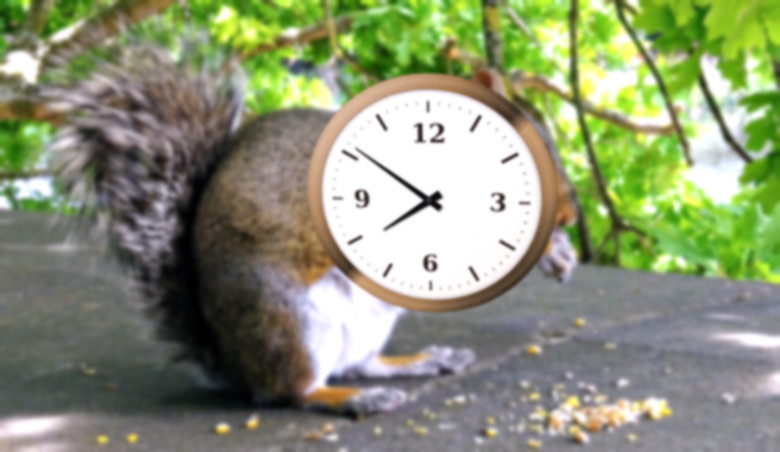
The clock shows **7:51**
